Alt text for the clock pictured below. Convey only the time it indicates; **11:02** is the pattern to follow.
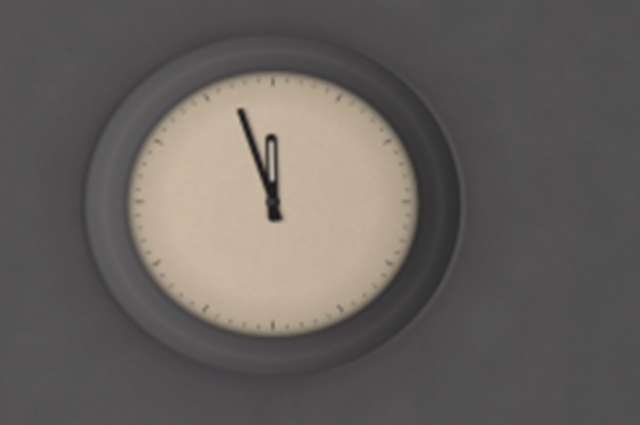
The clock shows **11:57**
